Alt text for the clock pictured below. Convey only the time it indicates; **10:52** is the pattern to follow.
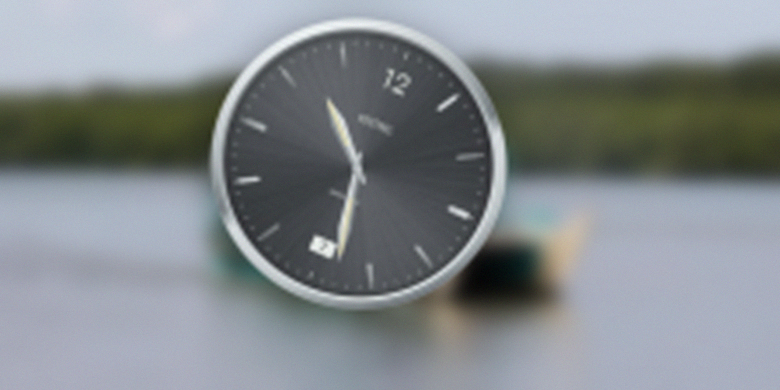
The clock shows **10:28**
